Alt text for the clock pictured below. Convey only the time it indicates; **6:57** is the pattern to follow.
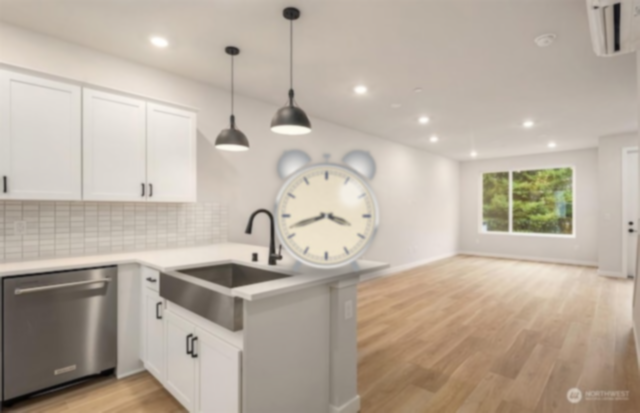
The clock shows **3:42**
